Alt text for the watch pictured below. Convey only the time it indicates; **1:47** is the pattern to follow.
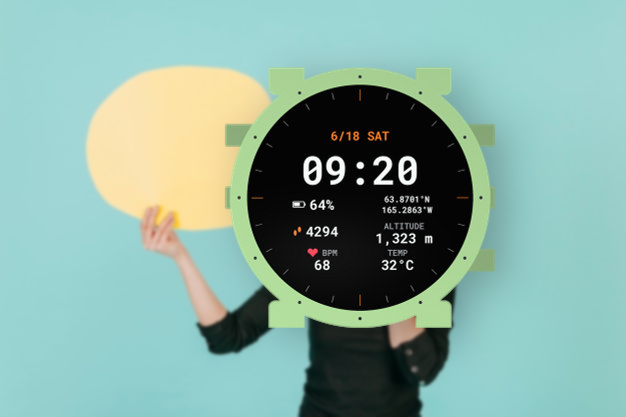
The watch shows **9:20**
